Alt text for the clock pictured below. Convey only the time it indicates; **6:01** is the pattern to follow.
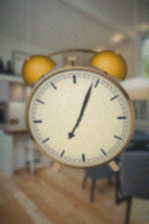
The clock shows **7:04**
